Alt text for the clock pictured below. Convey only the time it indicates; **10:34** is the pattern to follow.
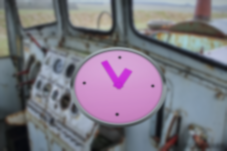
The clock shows **12:55**
